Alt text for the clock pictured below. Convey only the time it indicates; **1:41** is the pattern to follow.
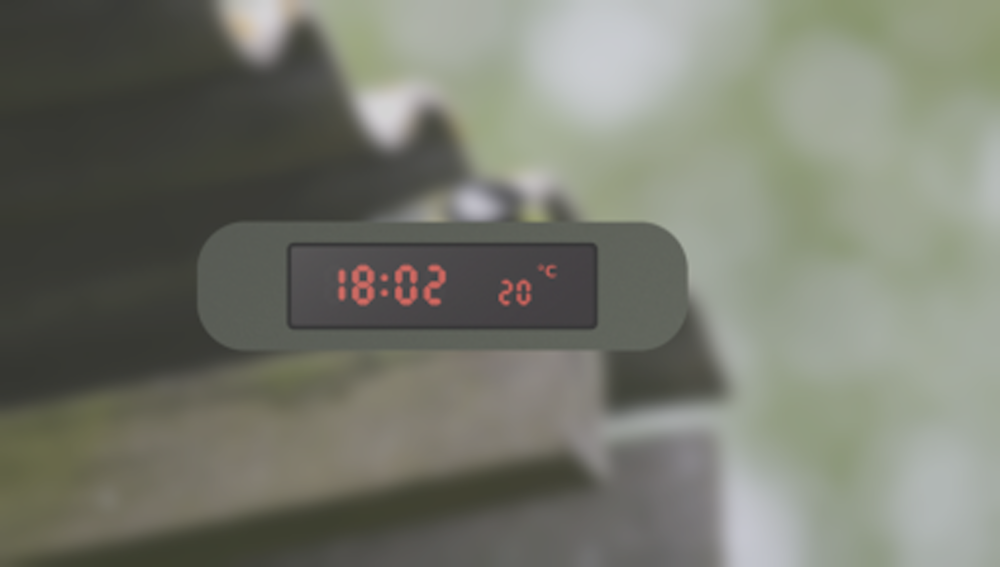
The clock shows **18:02**
